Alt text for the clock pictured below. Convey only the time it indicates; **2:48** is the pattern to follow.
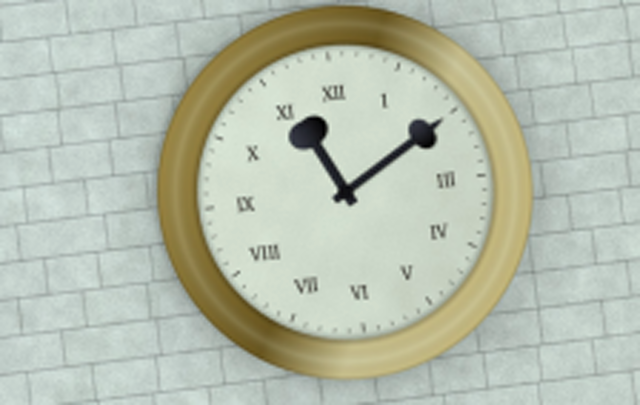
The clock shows **11:10**
